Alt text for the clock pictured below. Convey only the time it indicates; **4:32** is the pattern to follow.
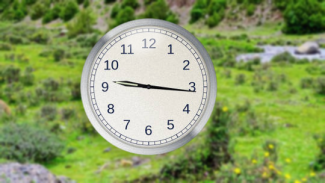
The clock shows **9:16**
